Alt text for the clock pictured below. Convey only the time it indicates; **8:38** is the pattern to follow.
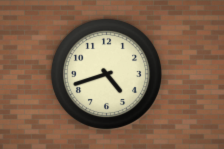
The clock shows **4:42**
